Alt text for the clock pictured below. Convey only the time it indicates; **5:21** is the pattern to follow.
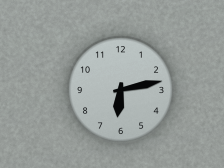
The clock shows **6:13**
